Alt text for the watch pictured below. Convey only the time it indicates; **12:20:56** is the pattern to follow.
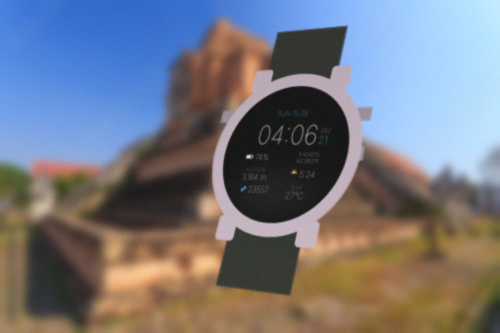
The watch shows **4:06:21**
